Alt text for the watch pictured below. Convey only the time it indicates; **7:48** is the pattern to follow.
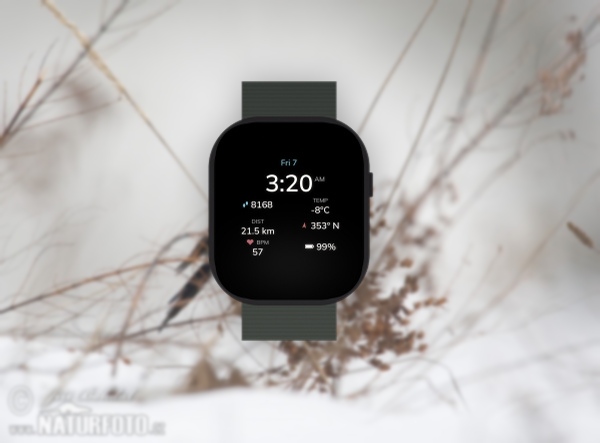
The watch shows **3:20**
